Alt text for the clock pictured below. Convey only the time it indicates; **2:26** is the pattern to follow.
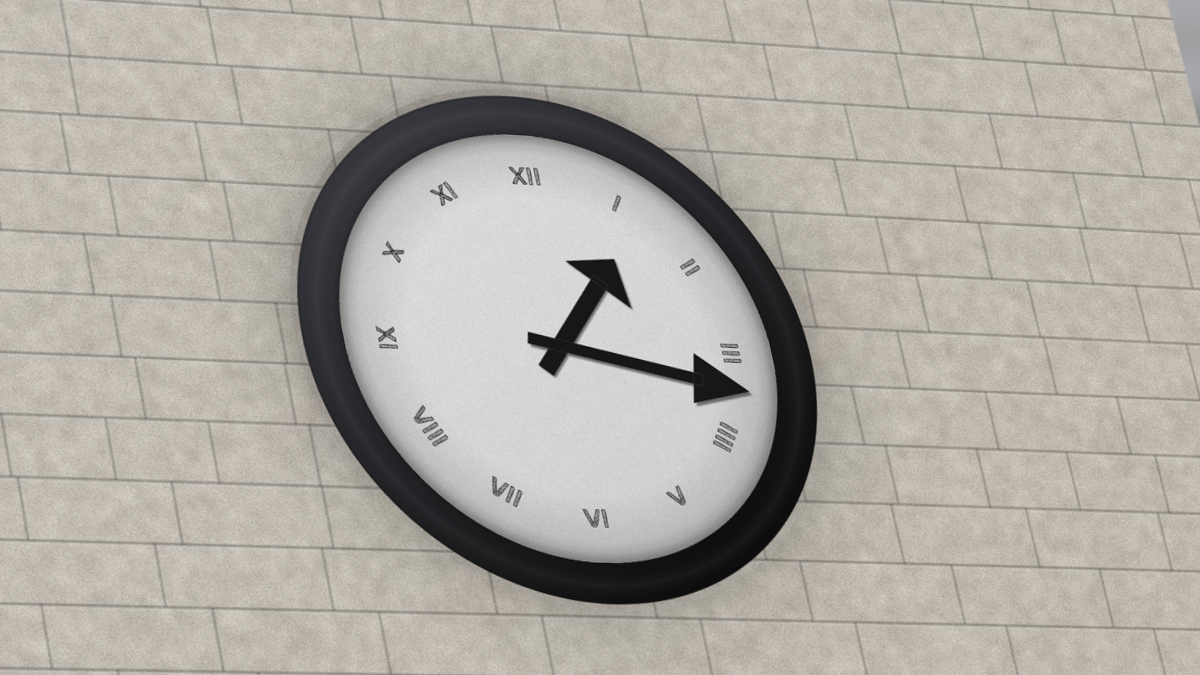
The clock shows **1:17**
